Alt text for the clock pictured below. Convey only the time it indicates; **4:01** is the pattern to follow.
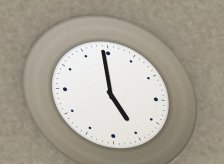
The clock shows **4:59**
